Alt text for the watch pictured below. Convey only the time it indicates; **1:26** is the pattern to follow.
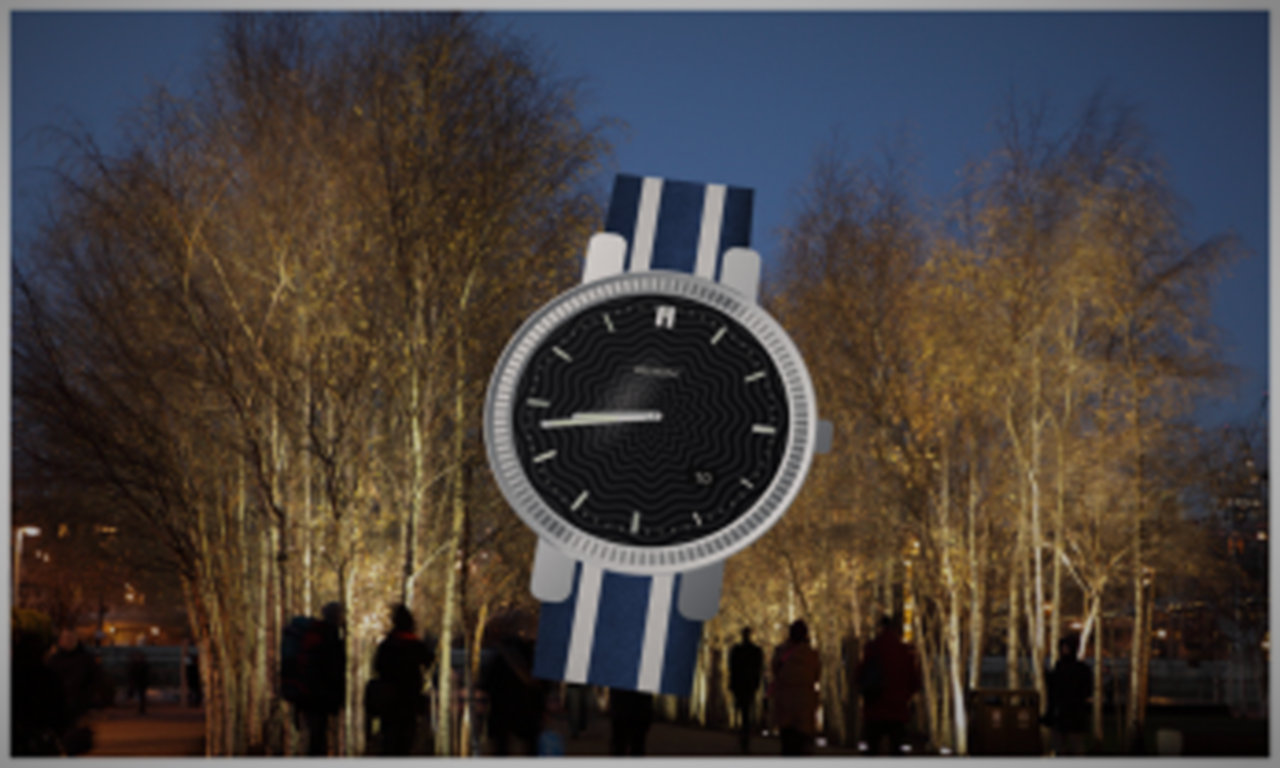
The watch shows **8:43**
